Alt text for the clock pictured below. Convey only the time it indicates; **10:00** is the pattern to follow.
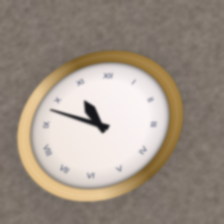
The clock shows **10:48**
